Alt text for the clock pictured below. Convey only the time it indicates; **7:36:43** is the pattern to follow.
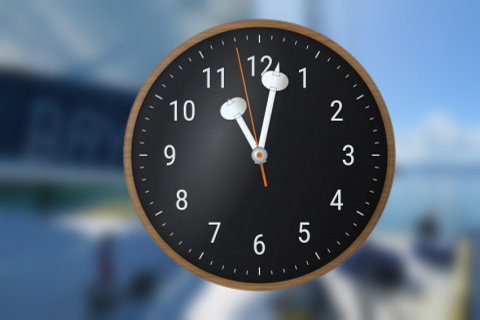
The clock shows **11:01:58**
